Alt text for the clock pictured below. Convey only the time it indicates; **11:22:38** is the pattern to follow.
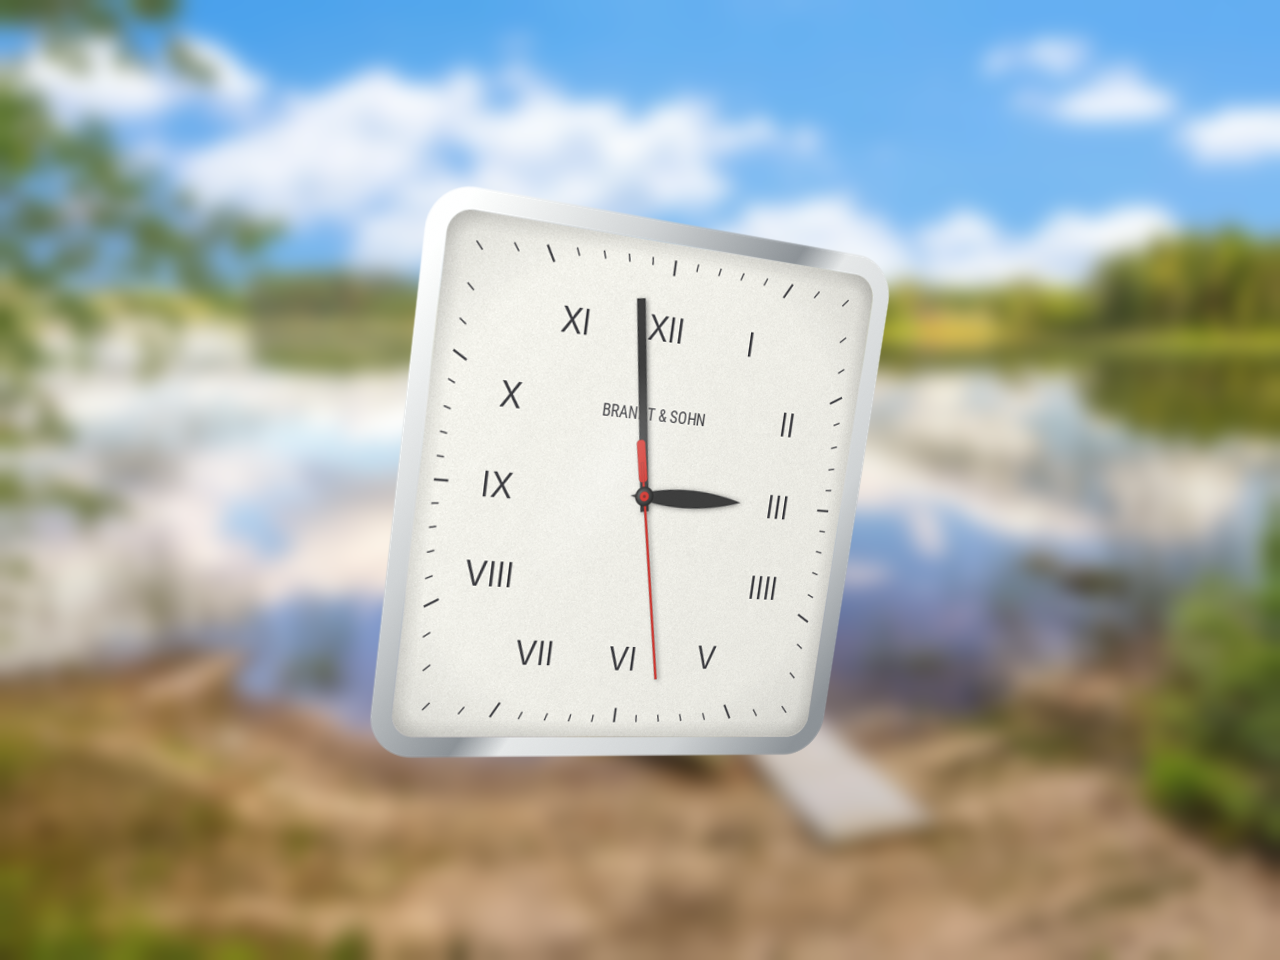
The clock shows **2:58:28**
